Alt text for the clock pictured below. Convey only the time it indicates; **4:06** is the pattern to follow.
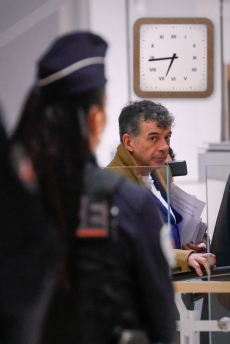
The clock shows **6:44**
